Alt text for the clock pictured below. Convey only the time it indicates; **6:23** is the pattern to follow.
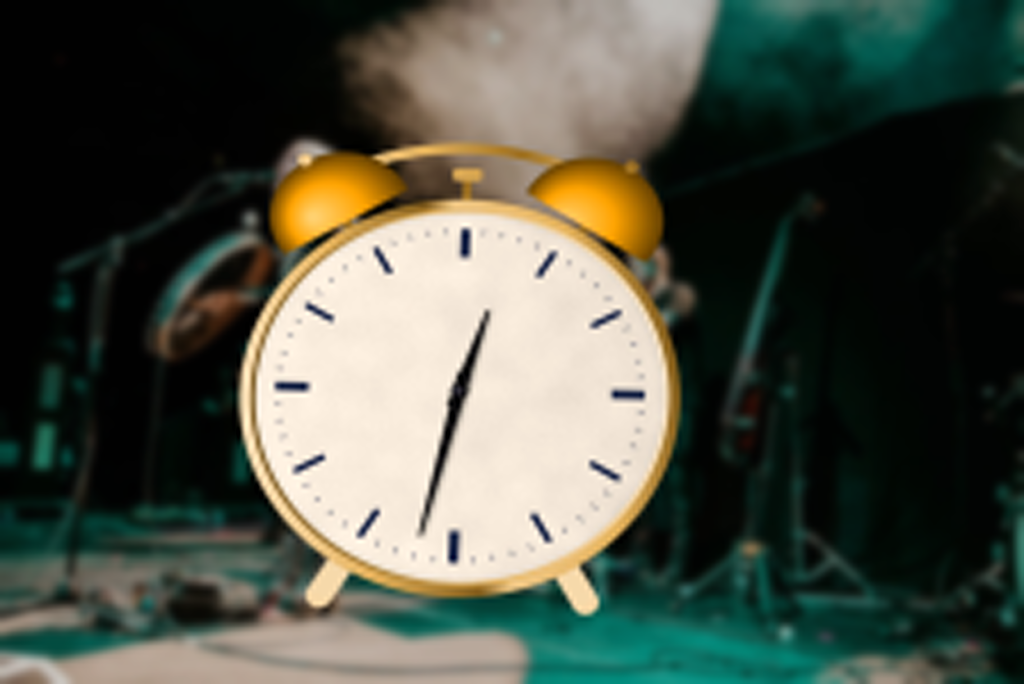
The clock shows **12:32**
